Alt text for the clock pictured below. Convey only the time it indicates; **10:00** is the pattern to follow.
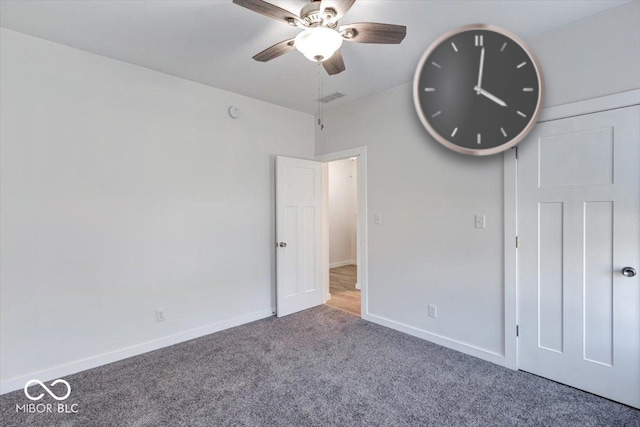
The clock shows **4:01**
